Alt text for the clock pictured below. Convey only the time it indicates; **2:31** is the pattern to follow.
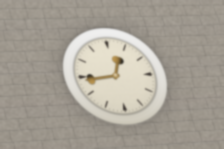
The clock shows **12:44**
